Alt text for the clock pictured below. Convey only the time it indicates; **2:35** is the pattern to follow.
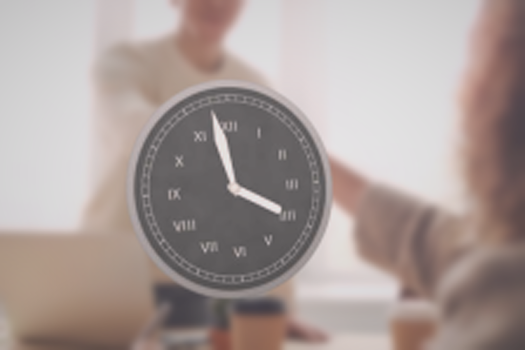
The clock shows **3:58**
